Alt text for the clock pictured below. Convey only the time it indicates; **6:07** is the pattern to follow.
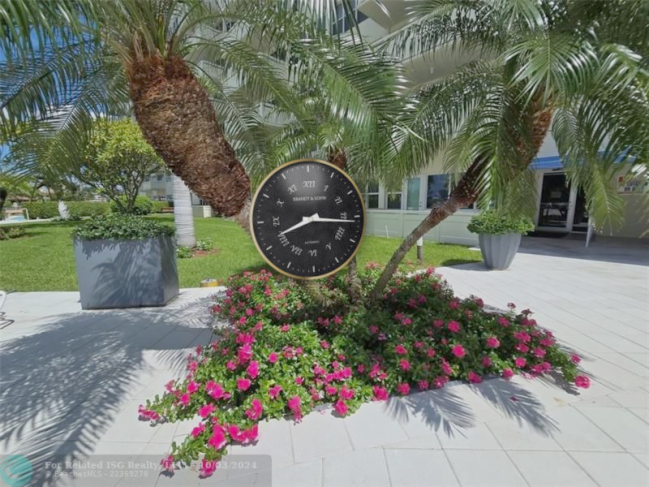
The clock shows **8:16**
